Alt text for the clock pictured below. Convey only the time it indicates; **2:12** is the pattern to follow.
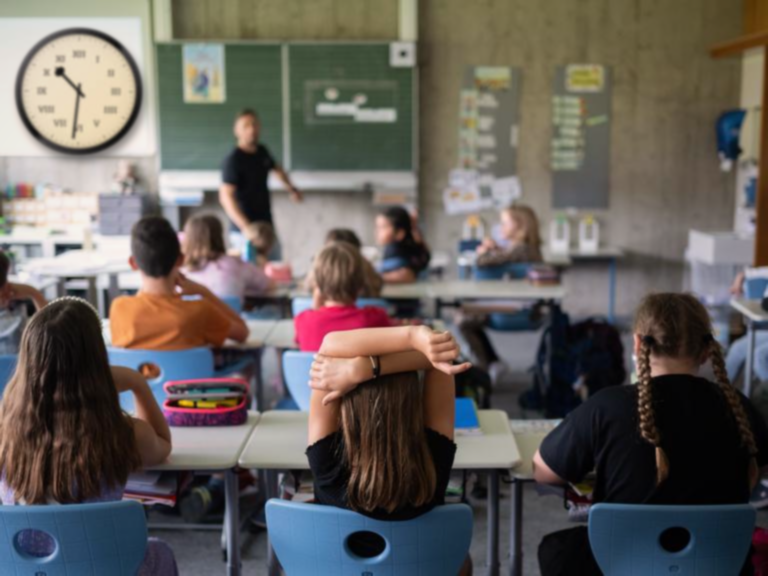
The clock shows **10:31**
